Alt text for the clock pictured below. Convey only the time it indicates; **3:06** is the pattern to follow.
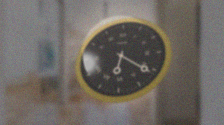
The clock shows **6:21**
